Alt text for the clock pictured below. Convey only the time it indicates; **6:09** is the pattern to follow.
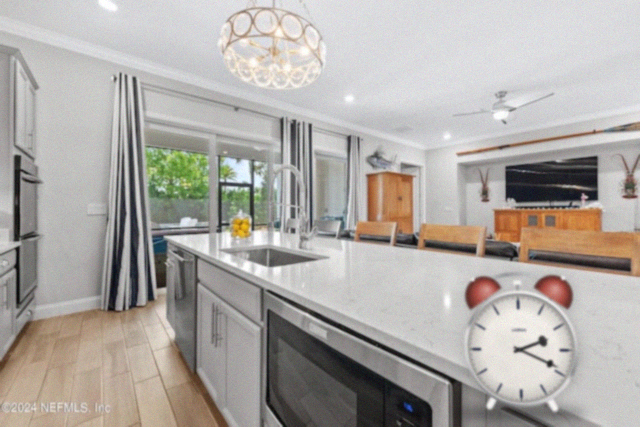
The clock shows **2:19**
